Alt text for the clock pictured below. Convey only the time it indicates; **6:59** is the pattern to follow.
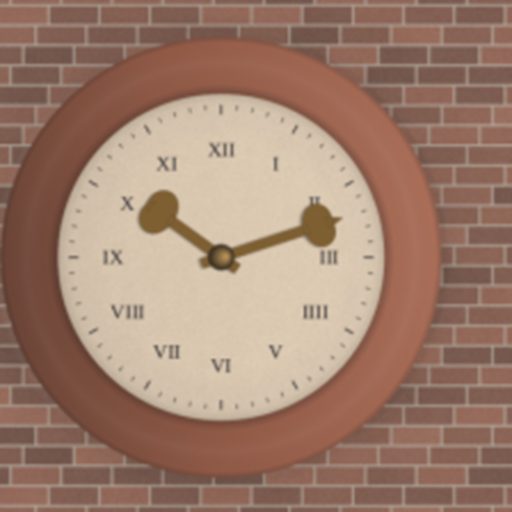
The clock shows **10:12**
